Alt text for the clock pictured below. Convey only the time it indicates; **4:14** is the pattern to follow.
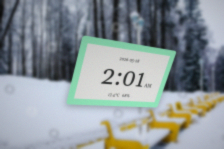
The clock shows **2:01**
